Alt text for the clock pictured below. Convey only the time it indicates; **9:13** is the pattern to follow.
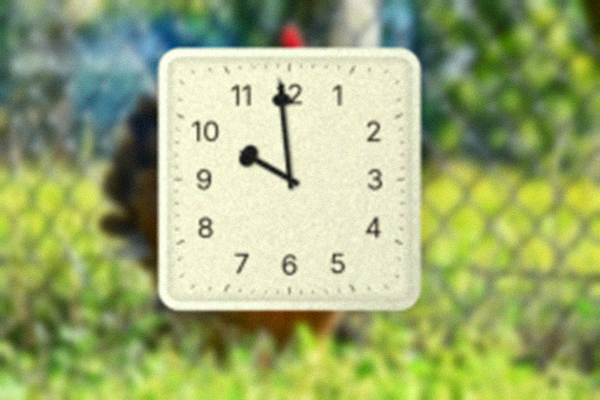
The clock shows **9:59**
